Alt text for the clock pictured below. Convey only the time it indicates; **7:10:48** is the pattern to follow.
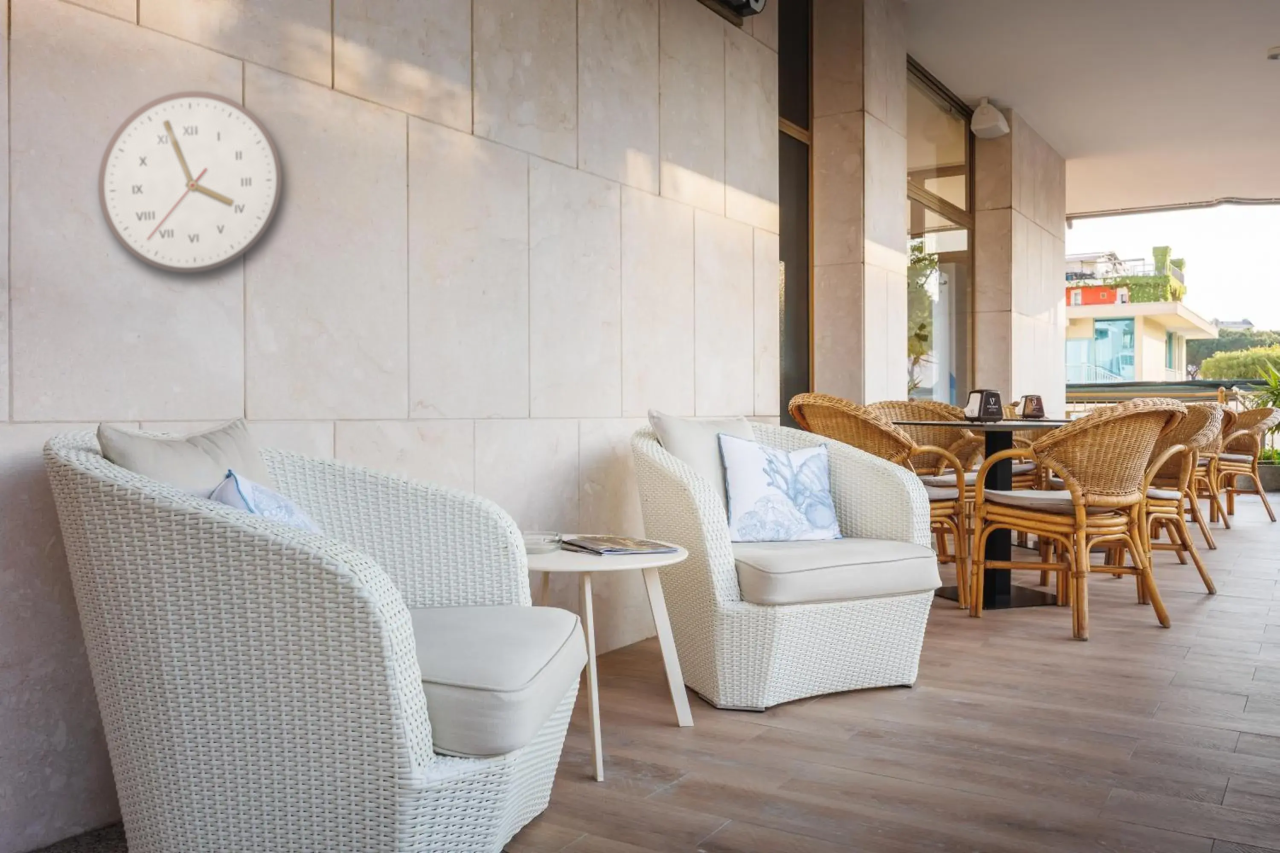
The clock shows **3:56:37**
